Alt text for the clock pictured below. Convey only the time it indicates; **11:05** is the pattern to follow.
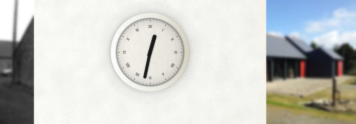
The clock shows **12:32**
